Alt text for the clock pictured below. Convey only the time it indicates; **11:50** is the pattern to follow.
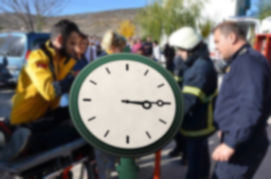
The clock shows **3:15**
